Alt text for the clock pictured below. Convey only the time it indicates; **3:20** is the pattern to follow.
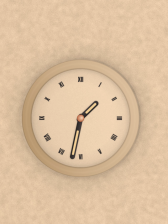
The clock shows **1:32**
